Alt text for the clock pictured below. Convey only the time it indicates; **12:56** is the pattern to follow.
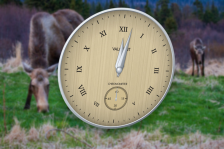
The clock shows **12:02**
